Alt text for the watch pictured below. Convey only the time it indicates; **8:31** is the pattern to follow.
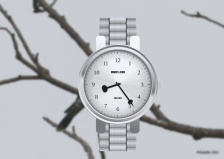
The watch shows **8:24**
